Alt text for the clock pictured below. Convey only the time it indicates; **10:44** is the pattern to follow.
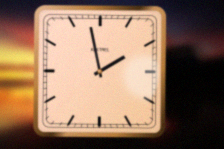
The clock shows **1:58**
